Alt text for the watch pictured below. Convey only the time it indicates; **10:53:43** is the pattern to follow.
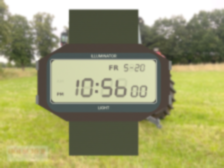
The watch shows **10:56:00**
